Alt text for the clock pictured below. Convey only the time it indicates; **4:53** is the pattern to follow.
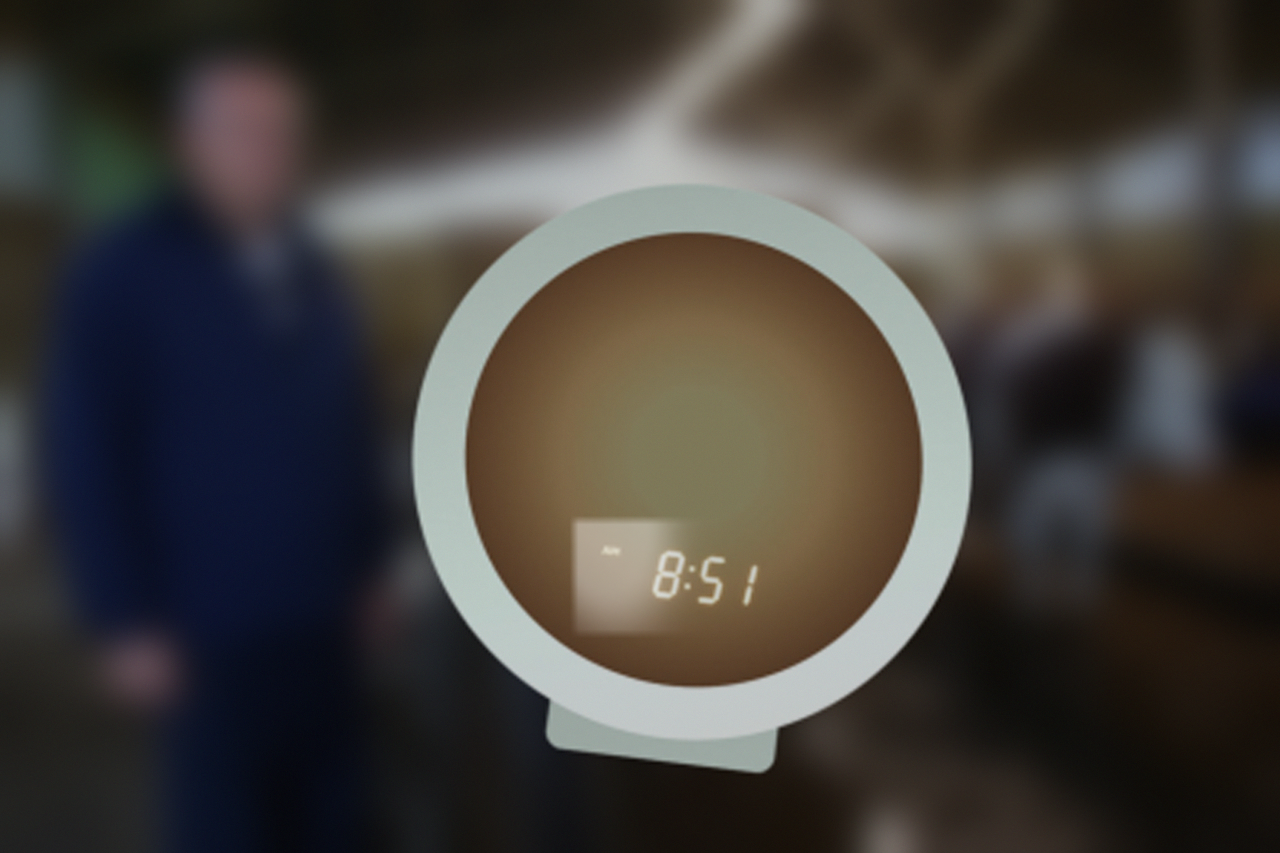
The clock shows **8:51**
